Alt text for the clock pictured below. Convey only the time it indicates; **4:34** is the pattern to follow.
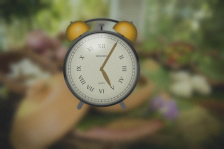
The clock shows **5:05**
